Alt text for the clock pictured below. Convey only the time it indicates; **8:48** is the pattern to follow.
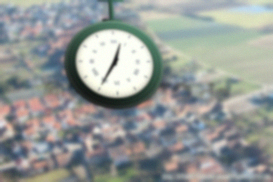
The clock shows **12:35**
